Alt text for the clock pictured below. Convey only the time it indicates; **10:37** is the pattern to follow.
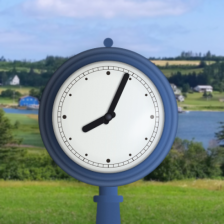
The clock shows **8:04**
